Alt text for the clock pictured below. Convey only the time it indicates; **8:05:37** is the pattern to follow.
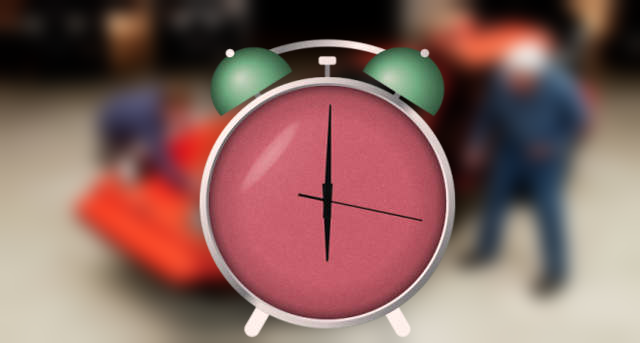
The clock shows **6:00:17**
